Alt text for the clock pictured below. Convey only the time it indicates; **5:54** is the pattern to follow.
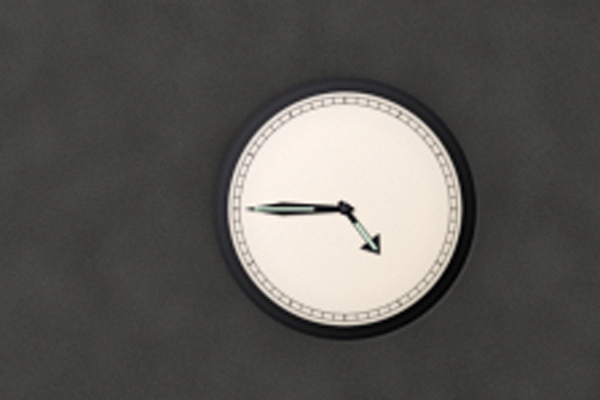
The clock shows **4:45**
